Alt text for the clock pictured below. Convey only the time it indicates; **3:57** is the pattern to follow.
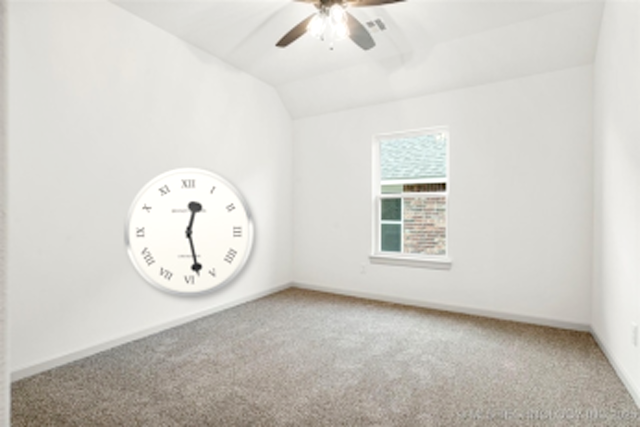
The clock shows **12:28**
